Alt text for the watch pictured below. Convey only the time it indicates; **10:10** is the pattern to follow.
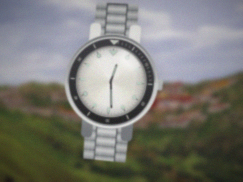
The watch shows **12:29**
